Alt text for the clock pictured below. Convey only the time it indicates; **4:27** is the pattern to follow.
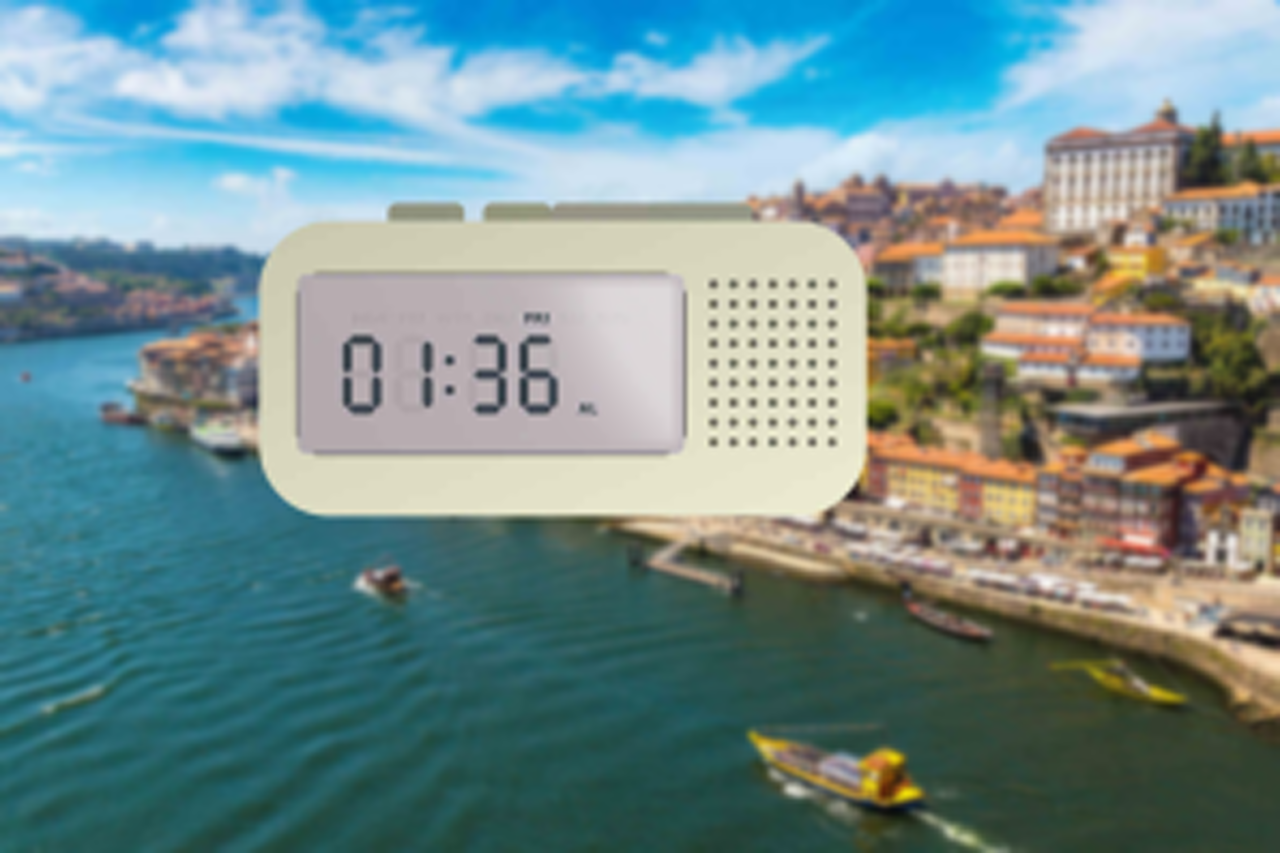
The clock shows **1:36**
